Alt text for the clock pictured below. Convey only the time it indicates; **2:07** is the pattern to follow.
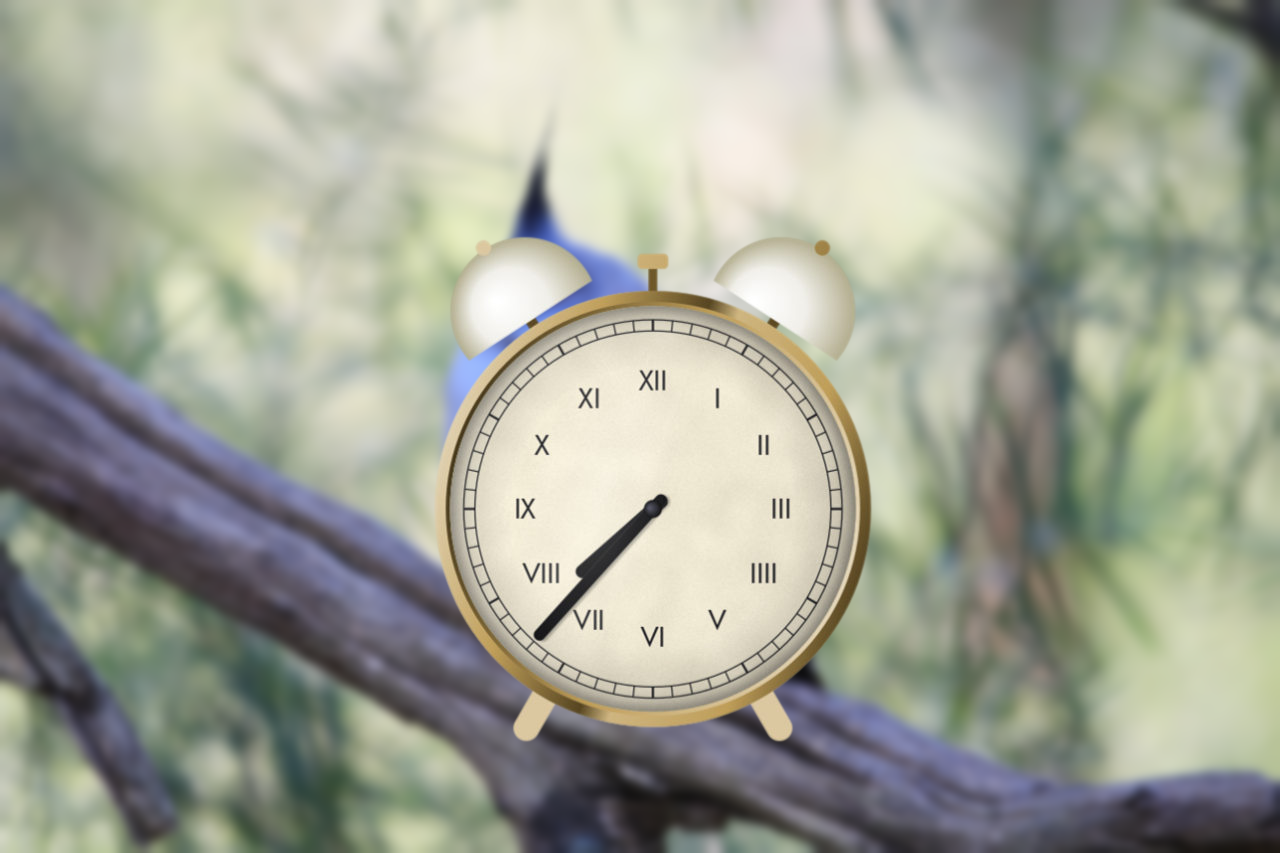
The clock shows **7:37**
